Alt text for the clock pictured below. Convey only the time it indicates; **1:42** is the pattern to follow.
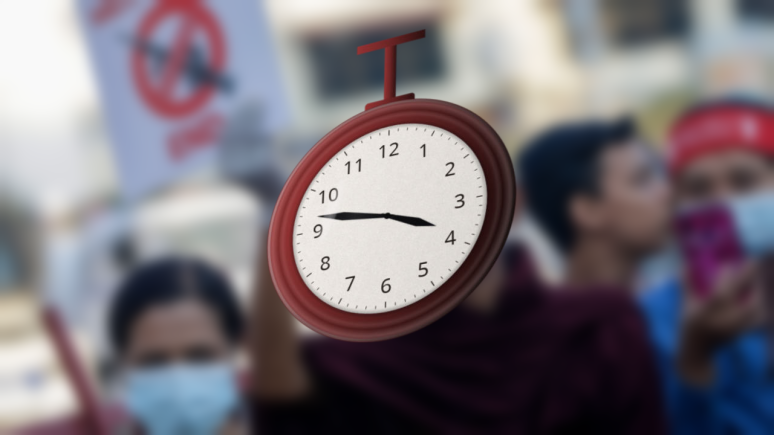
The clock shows **3:47**
